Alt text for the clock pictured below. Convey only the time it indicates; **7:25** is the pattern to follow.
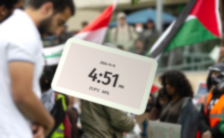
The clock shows **4:51**
